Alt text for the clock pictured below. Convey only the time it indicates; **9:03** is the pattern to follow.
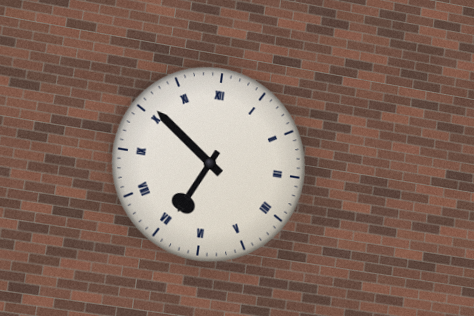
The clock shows **6:51**
